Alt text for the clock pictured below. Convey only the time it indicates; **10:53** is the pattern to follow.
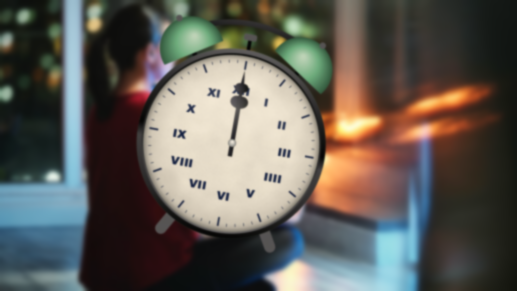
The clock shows **12:00**
